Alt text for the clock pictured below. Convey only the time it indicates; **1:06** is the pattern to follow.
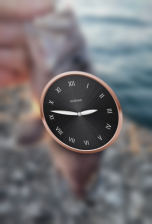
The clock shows **2:47**
